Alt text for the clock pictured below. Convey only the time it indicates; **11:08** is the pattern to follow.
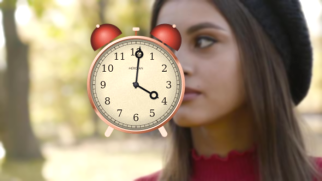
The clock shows **4:01**
